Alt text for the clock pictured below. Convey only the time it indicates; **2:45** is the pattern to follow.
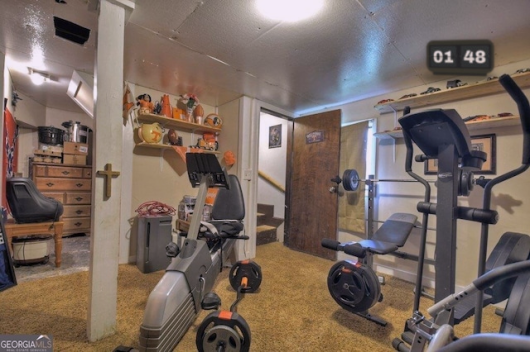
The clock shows **1:48**
